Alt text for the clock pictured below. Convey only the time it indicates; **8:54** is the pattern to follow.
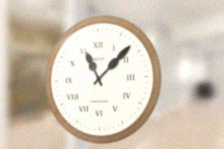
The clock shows **11:08**
